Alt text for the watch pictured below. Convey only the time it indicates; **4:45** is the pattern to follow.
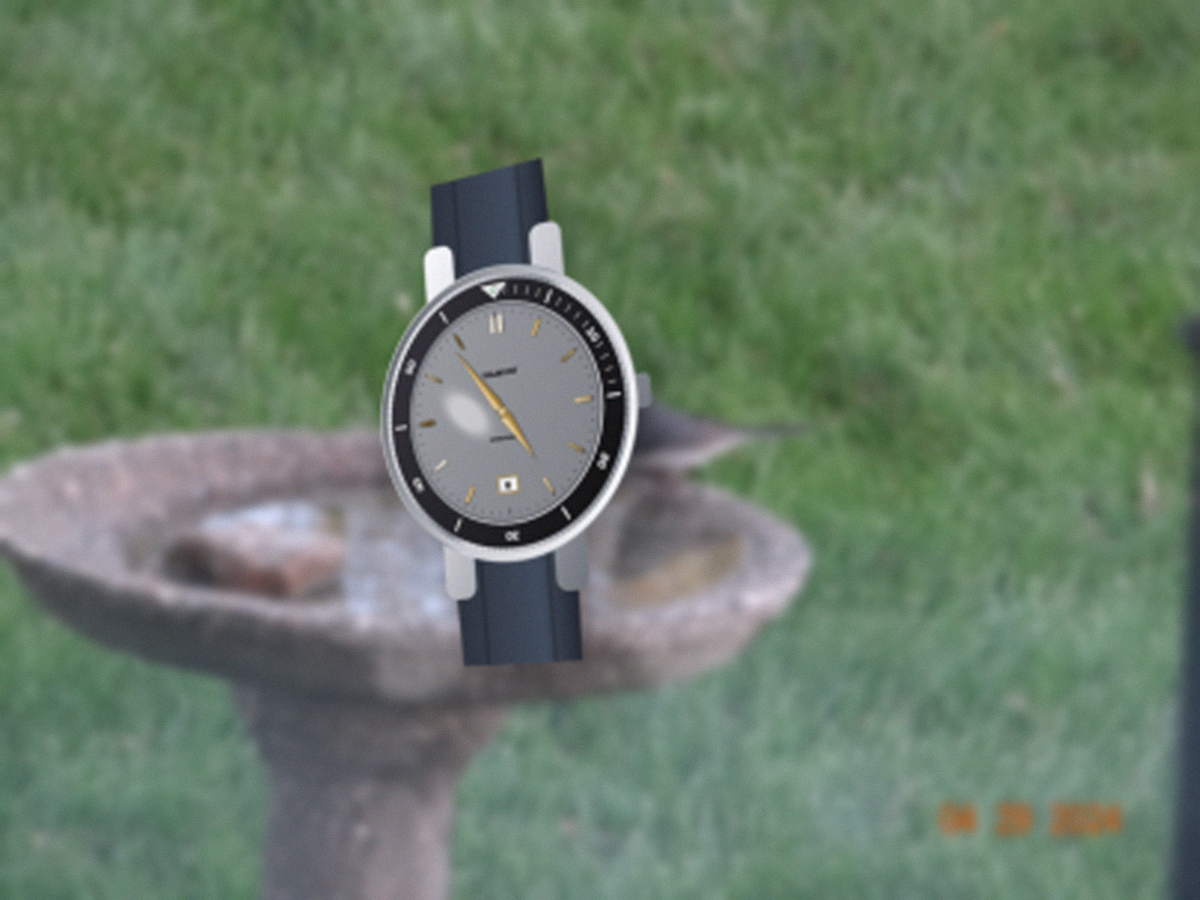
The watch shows **4:54**
